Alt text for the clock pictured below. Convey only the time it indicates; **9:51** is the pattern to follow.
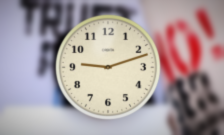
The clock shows **9:12**
